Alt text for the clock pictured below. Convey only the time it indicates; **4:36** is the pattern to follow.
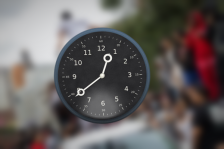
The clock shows **12:39**
